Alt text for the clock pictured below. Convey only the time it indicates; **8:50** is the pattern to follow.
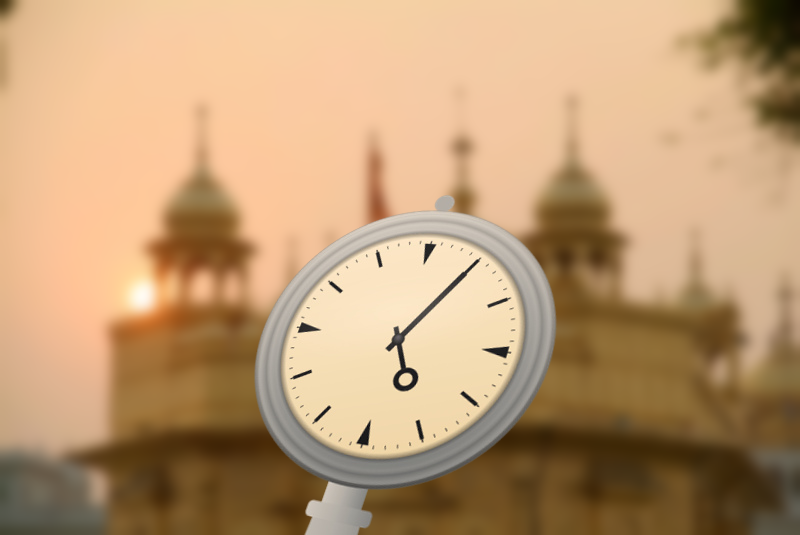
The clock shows **5:05**
